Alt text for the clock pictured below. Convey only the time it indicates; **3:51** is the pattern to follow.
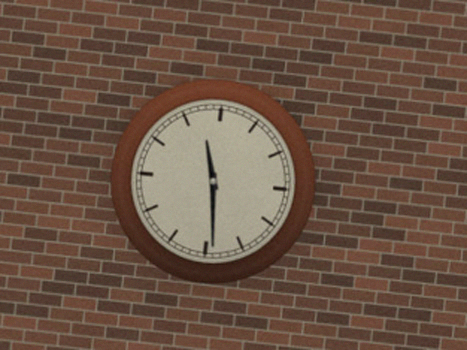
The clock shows **11:29**
